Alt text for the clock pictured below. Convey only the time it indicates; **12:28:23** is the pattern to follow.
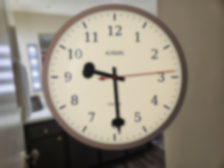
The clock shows **9:29:14**
